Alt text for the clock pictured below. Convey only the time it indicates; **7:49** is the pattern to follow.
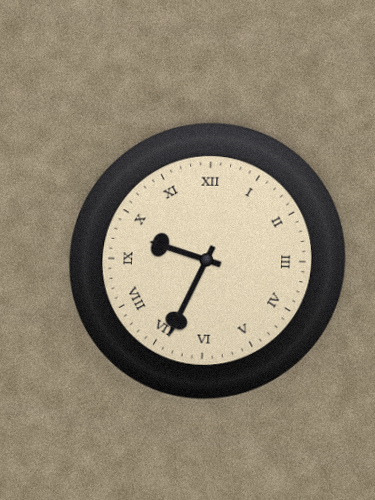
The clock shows **9:34**
